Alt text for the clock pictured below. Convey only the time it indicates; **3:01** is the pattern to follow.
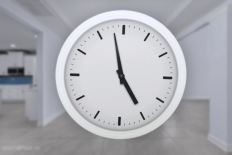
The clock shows **4:58**
